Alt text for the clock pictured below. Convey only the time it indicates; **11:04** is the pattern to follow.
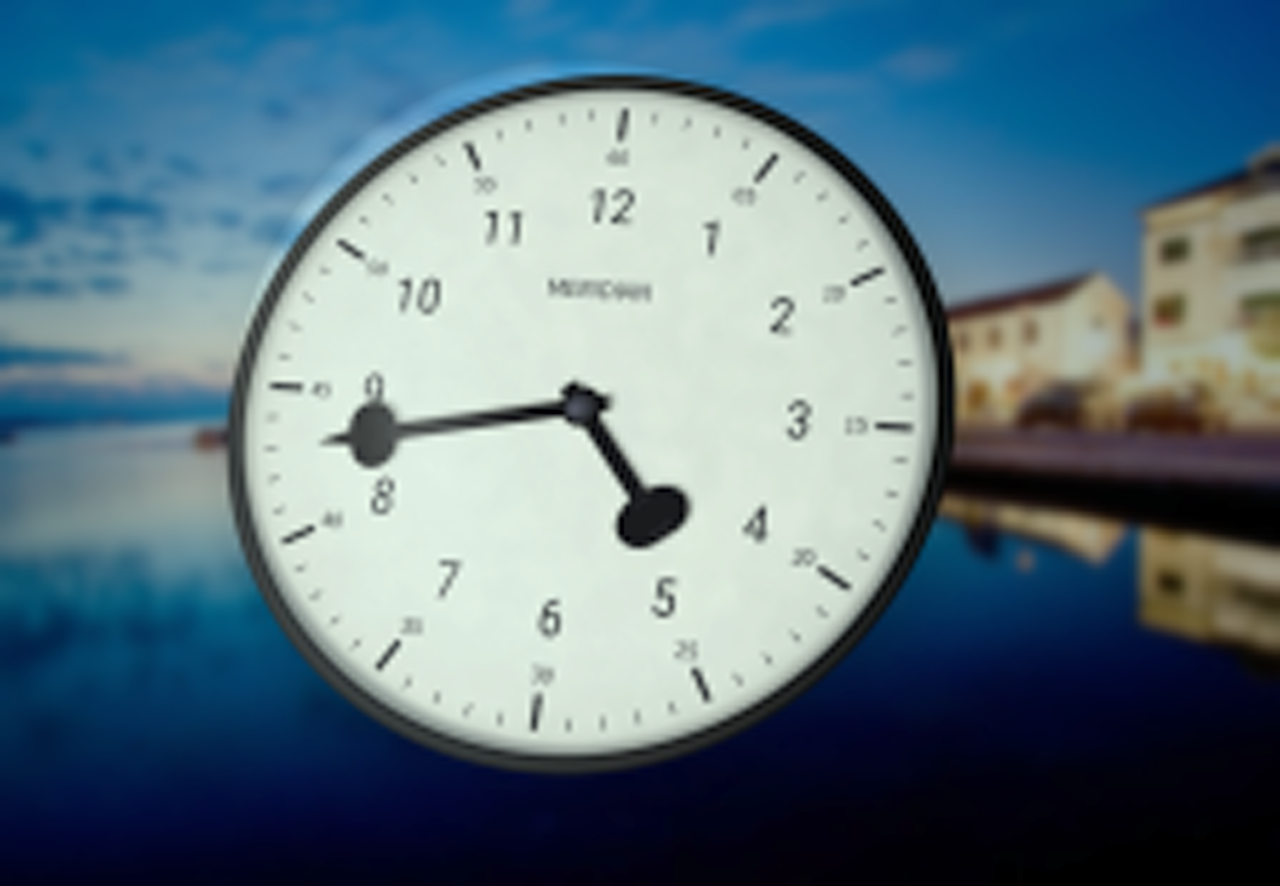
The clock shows **4:43**
